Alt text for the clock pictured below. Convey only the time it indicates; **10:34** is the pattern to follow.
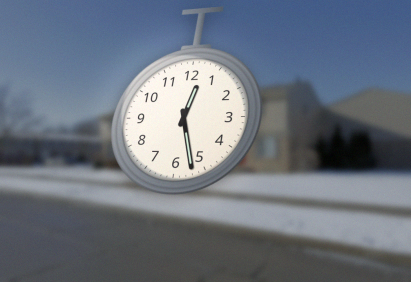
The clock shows **12:27**
